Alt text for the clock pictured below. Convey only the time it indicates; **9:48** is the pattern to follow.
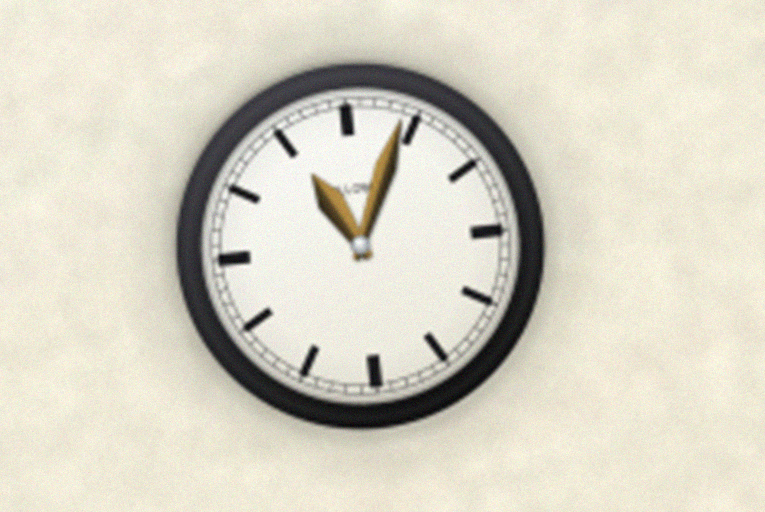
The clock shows **11:04**
